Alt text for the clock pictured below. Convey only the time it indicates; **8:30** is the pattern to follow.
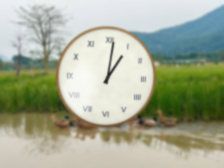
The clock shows **1:01**
